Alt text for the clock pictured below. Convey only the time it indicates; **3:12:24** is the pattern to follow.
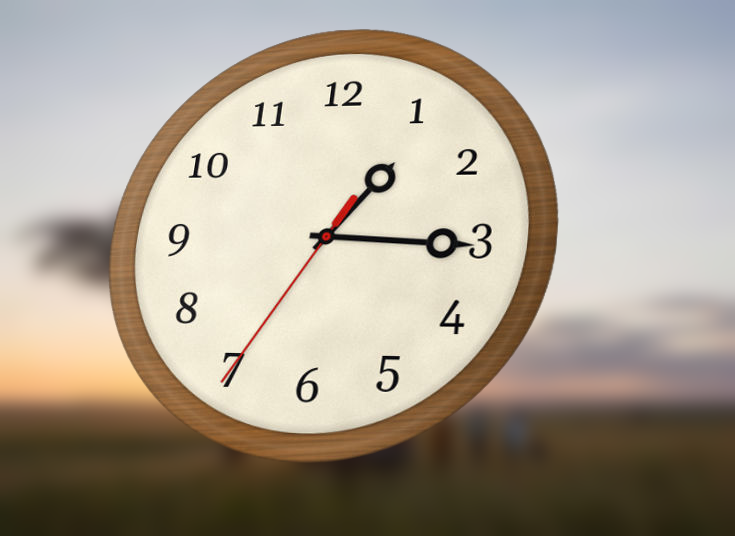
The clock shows **1:15:35**
